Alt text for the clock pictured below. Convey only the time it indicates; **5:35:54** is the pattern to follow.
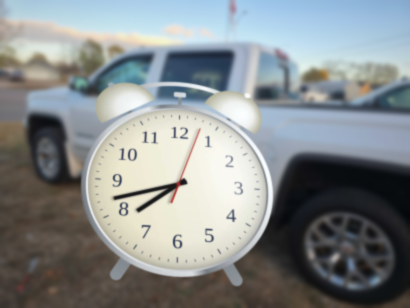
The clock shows **7:42:03**
